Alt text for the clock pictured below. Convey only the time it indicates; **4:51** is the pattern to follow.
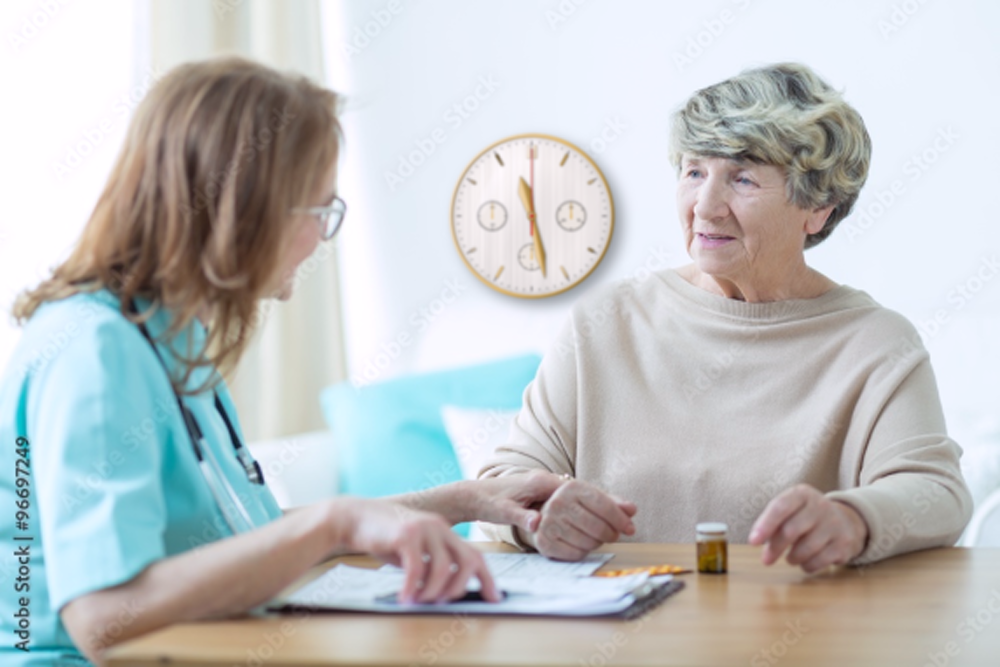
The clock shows **11:28**
